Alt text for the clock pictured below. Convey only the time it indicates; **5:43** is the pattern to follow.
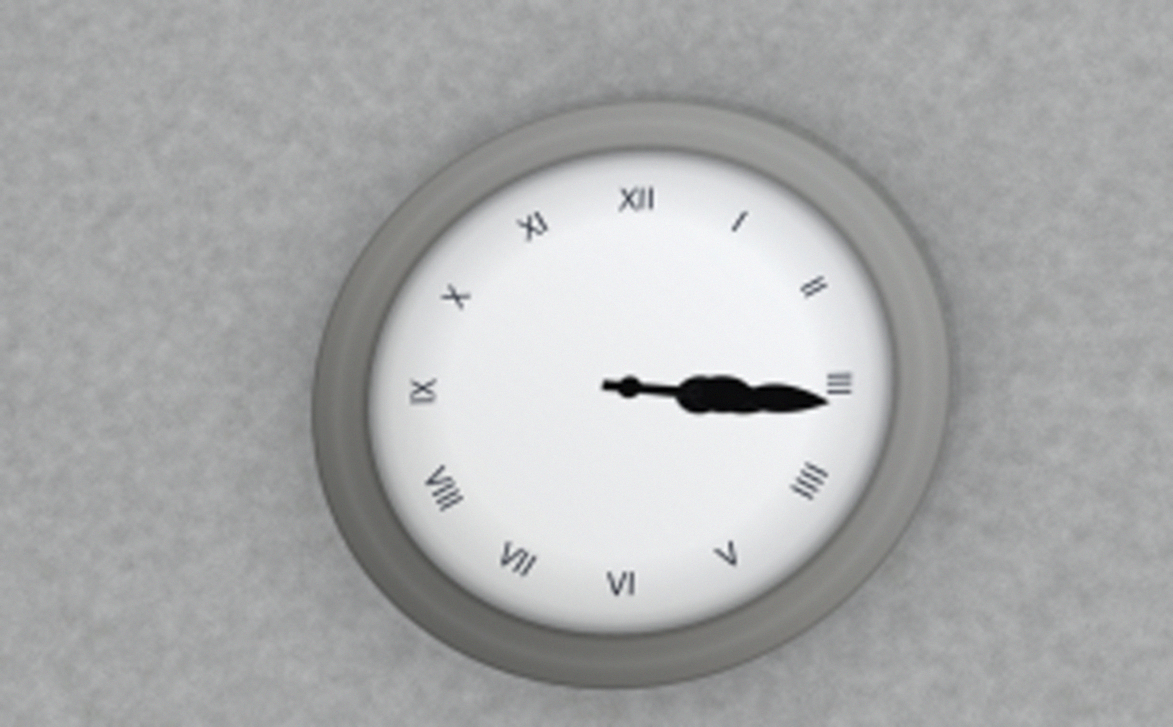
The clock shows **3:16**
